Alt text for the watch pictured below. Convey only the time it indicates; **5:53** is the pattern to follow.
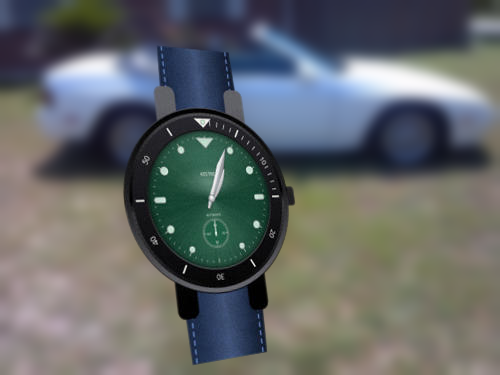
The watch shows **1:04**
